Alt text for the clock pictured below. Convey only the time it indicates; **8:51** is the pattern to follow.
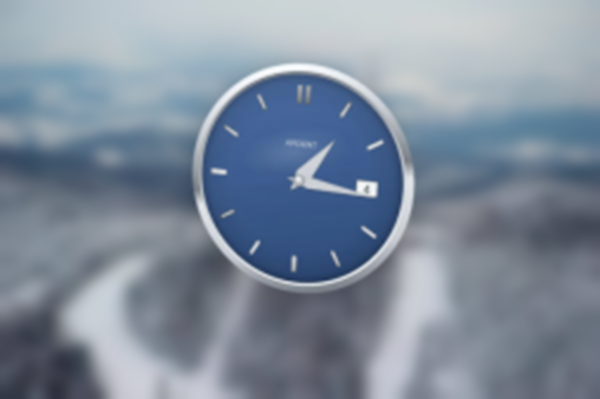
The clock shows **1:16**
